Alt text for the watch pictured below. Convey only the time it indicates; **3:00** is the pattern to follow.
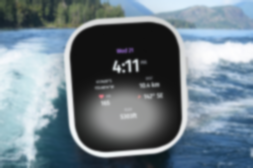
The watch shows **4:11**
